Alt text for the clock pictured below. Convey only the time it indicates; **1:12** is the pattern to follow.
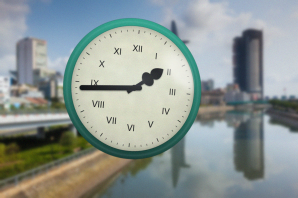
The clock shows **1:44**
